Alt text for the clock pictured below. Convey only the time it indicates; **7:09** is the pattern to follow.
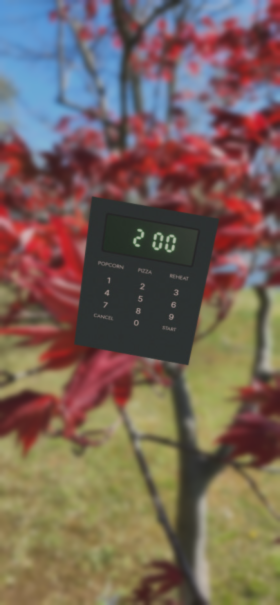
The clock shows **2:00**
